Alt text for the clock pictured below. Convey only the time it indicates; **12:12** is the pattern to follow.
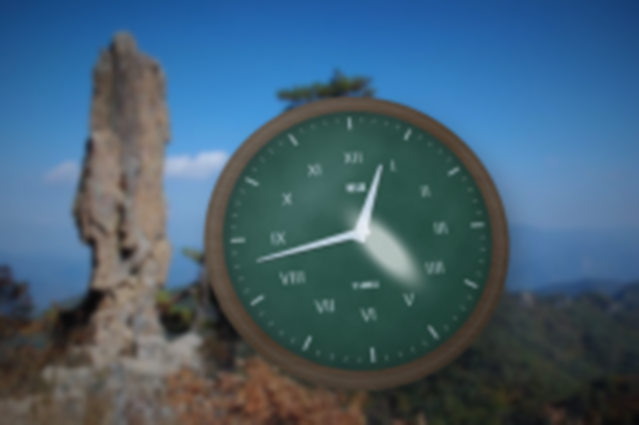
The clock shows **12:43**
